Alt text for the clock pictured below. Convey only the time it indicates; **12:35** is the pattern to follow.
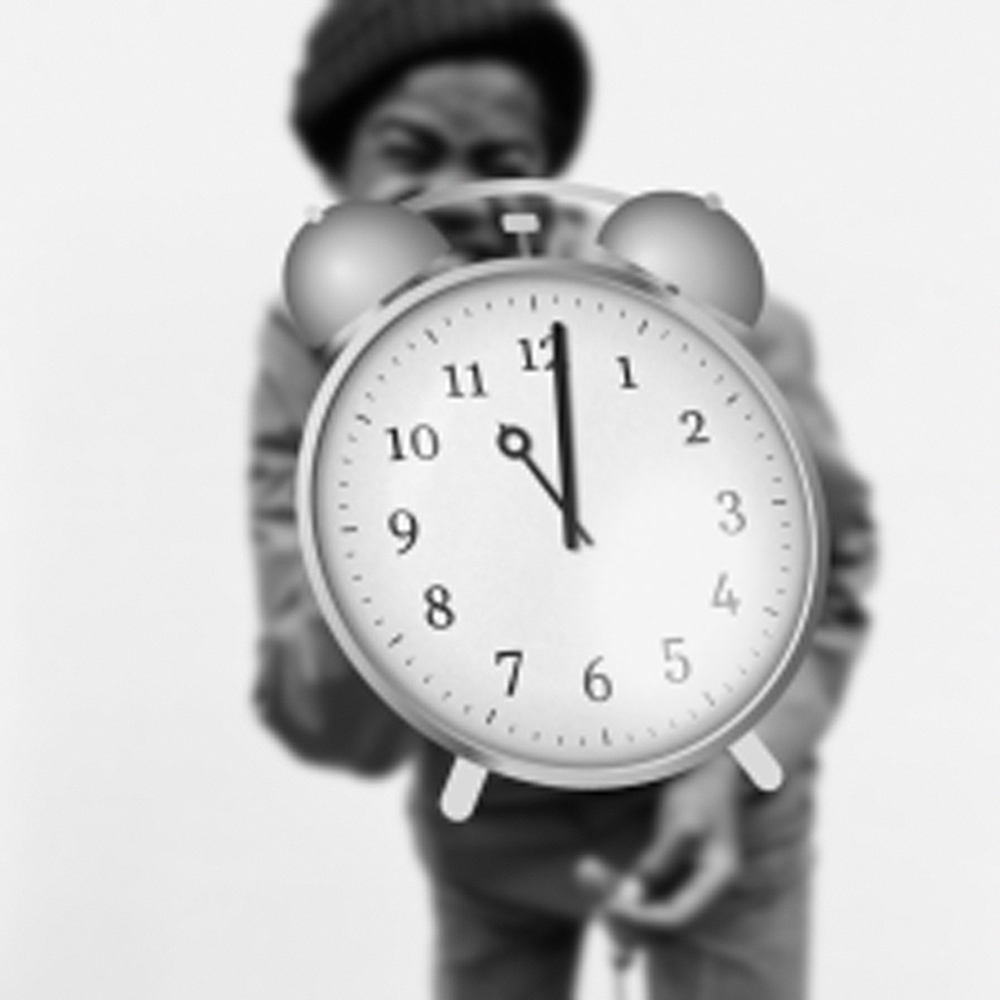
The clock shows **11:01**
